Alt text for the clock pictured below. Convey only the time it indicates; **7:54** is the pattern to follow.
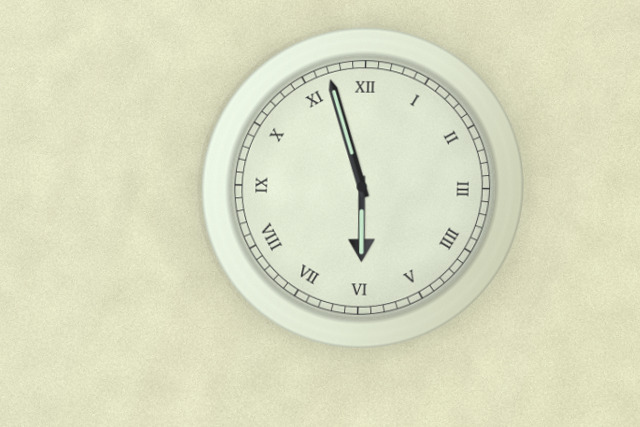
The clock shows **5:57**
